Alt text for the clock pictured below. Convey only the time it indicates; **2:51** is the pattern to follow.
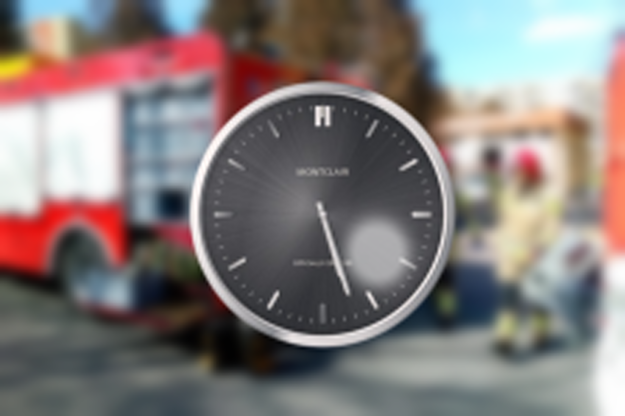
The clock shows **5:27**
